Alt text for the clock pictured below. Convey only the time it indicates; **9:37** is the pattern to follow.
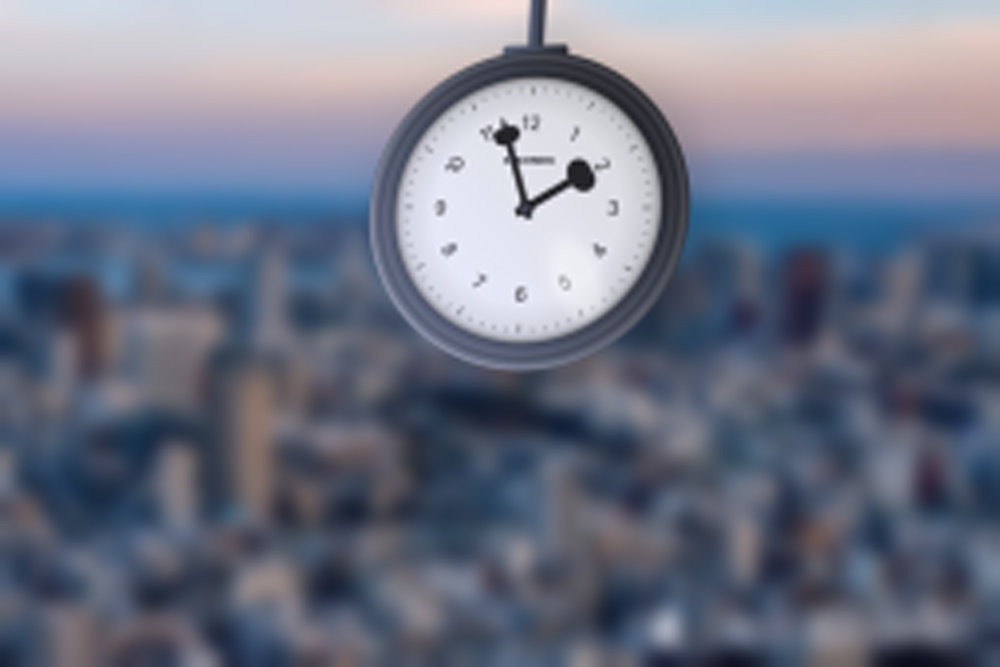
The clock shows **1:57**
